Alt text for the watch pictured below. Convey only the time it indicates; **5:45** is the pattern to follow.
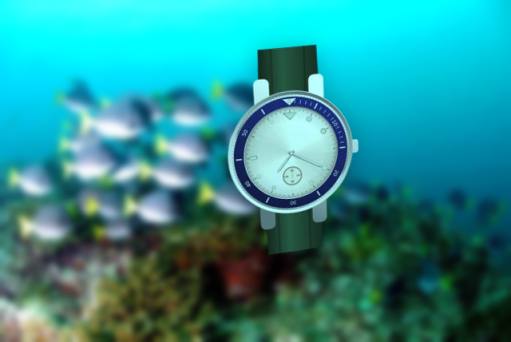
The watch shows **7:20**
